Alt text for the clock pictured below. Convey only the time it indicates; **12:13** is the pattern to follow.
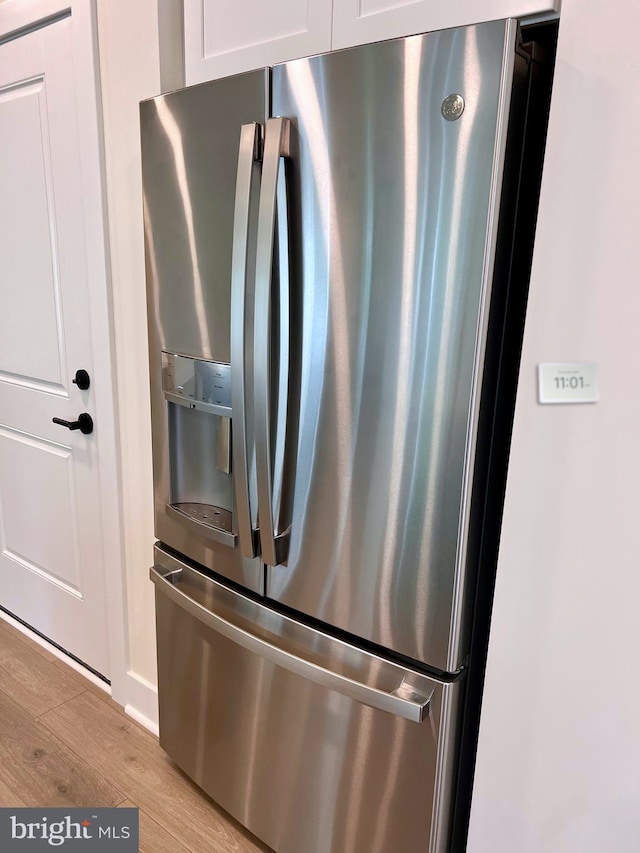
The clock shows **11:01**
